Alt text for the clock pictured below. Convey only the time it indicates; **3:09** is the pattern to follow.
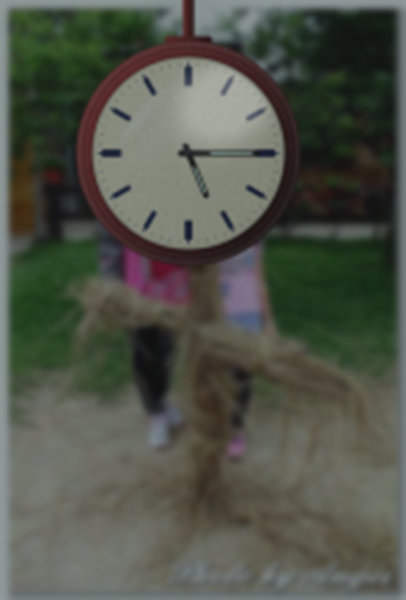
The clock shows **5:15**
